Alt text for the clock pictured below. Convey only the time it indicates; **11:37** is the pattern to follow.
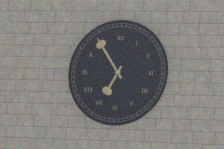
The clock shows **6:54**
